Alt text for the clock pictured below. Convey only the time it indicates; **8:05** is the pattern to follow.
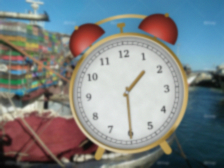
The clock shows **1:30**
